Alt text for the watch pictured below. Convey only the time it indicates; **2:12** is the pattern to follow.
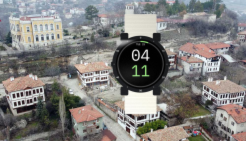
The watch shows **4:11**
